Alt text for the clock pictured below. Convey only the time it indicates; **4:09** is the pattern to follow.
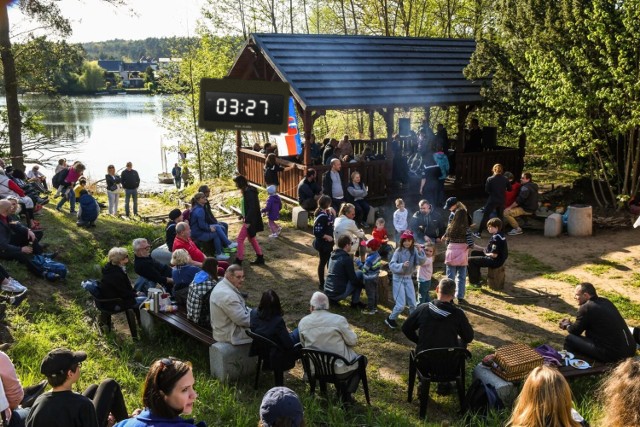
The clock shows **3:27**
